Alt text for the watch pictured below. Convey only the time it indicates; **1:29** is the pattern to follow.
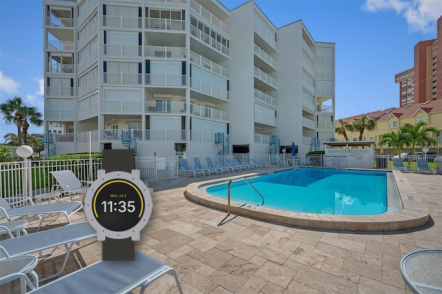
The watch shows **11:35**
